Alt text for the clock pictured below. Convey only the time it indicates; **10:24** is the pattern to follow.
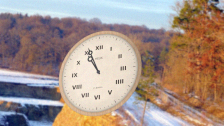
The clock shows **10:56**
